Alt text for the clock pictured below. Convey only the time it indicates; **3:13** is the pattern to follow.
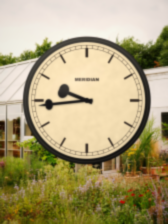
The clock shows **9:44**
